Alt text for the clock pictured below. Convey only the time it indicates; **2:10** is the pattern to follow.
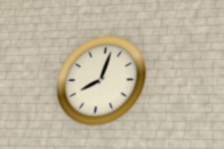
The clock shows **8:02**
